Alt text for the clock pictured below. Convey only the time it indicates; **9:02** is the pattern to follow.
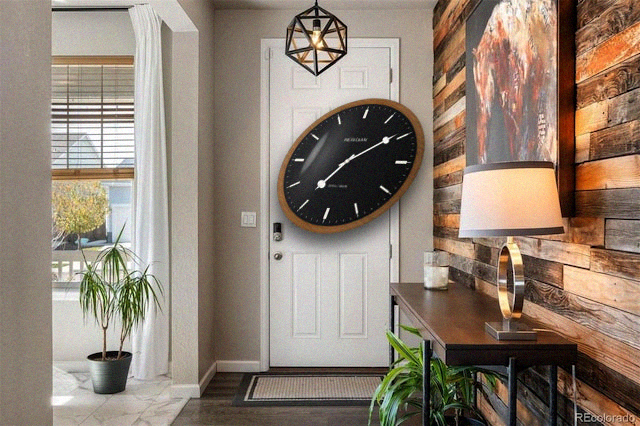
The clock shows **7:09**
